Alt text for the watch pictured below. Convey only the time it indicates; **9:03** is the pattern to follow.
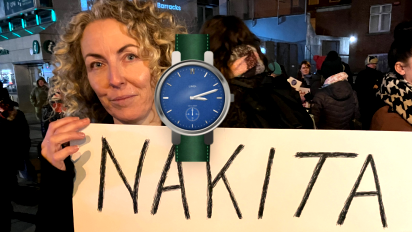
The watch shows **3:12**
